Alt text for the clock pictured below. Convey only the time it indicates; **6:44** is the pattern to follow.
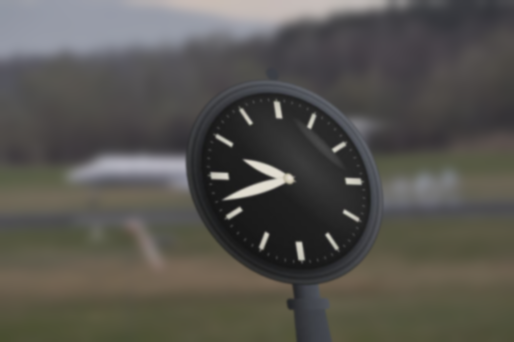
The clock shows **9:42**
